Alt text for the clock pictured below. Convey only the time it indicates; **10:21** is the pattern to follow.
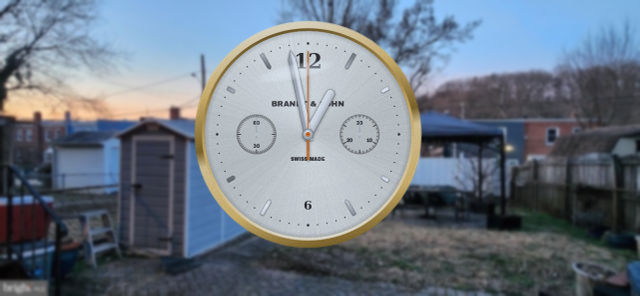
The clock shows **12:58**
